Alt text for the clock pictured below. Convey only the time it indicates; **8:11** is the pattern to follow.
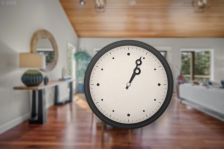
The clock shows **1:04**
